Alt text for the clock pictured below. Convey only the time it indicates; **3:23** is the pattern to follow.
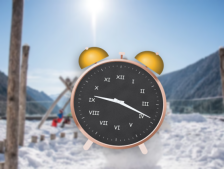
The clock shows **9:19**
